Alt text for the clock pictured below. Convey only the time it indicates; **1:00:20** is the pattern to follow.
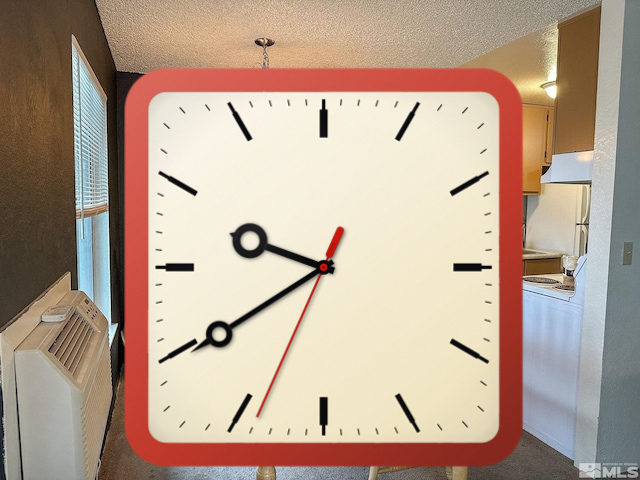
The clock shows **9:39:34**
